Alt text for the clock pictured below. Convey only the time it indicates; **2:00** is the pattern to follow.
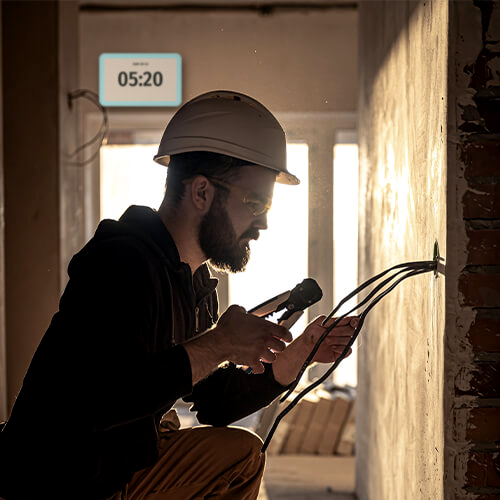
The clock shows **5:20**
